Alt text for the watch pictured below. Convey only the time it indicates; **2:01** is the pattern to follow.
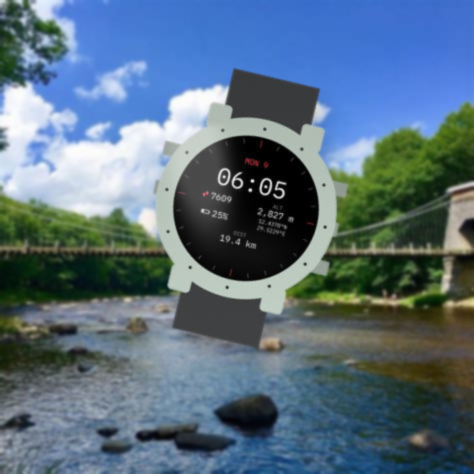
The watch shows **6:05**
